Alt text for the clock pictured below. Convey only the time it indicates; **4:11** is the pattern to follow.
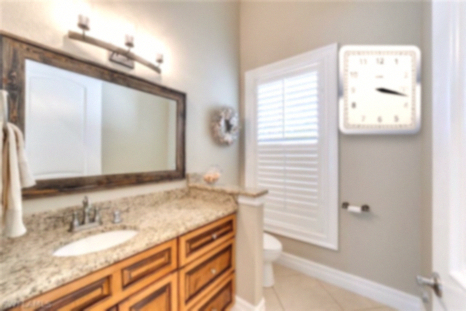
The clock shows **3:17**
